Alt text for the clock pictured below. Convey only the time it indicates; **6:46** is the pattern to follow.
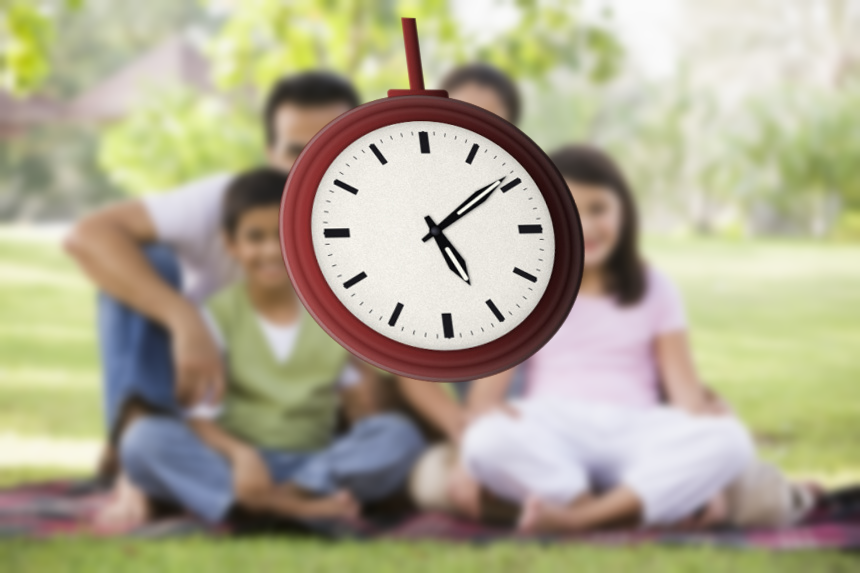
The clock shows **5:09**
